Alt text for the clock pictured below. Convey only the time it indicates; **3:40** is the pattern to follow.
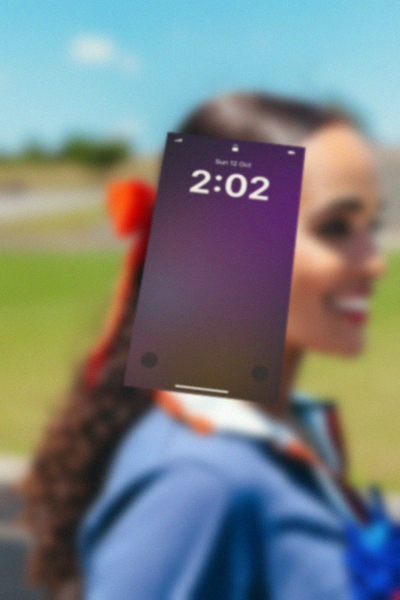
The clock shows **2:02**
